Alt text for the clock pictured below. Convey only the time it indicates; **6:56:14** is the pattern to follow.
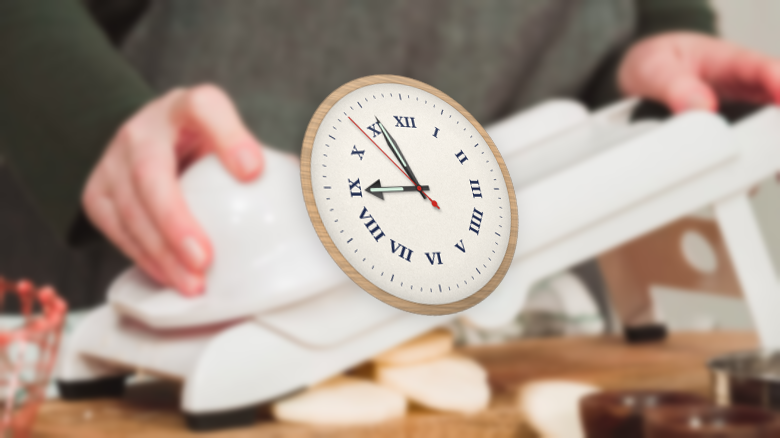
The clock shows **8:55:53**
